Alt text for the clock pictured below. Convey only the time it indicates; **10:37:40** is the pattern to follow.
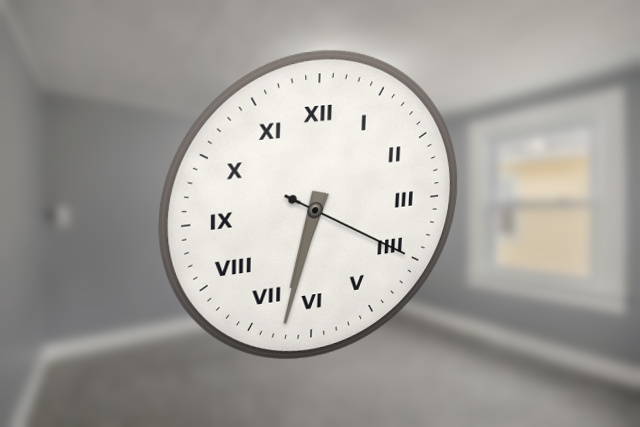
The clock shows **6:32:20**
